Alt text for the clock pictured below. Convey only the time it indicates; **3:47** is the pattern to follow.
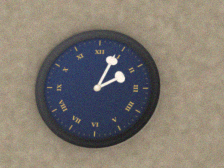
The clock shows **2:04**
